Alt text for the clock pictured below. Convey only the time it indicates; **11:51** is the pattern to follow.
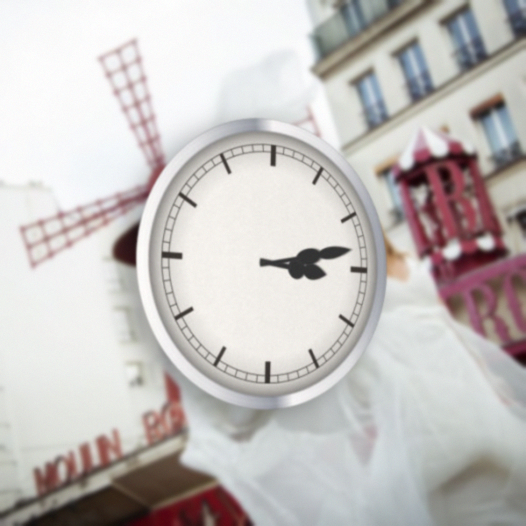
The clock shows **3:13**
